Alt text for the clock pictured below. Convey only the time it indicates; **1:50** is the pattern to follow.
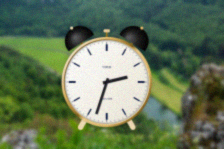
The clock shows **2:33**
